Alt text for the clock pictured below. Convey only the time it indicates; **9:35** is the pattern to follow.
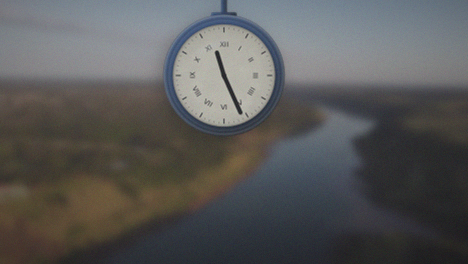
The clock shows **11:26**
